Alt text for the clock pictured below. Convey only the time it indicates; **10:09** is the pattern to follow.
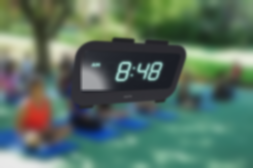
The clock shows **8:48**
